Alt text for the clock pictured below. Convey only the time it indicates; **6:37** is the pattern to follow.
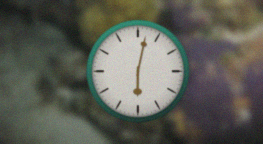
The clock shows **6:02**
